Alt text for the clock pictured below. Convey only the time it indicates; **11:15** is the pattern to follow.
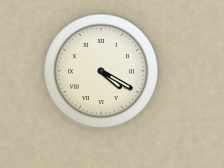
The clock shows **4:20**
